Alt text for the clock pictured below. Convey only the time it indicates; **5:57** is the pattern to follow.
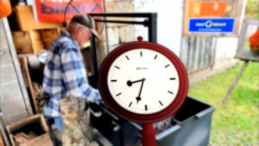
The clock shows **8:33**
